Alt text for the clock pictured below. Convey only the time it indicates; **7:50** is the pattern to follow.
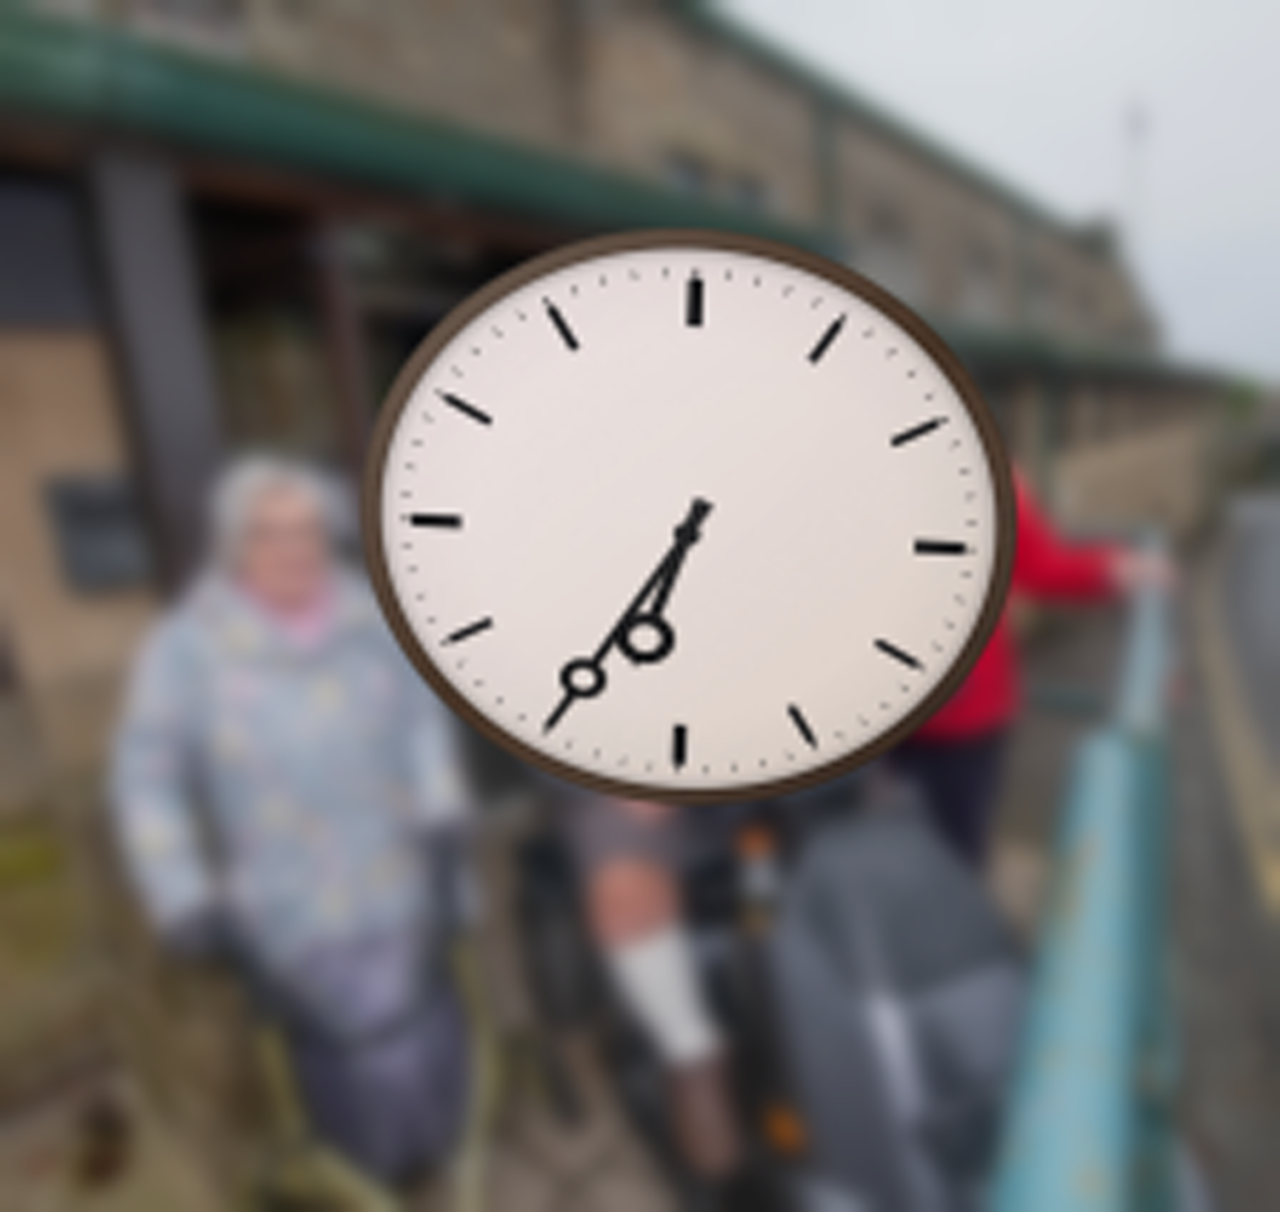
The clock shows **6:35**
